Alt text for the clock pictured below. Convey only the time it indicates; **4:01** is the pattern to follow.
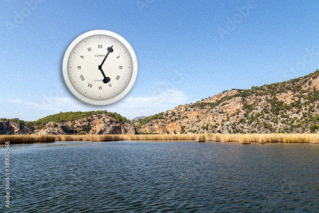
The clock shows **5:05**
